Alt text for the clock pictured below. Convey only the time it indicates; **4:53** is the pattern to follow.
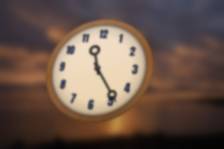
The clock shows **11:24**
